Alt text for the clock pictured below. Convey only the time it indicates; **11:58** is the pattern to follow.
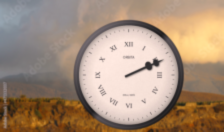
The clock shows **2:11**
